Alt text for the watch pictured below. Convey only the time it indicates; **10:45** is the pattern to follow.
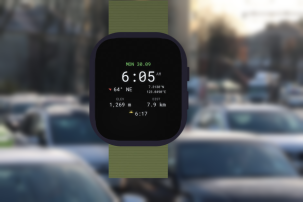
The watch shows **6:05**
